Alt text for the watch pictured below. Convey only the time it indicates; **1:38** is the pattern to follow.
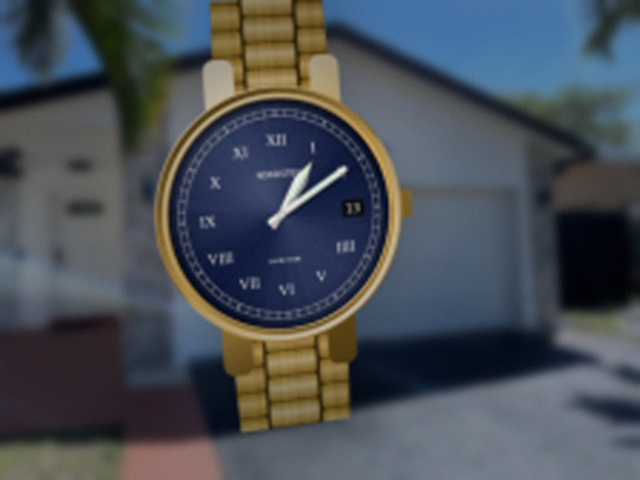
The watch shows **1:10**
